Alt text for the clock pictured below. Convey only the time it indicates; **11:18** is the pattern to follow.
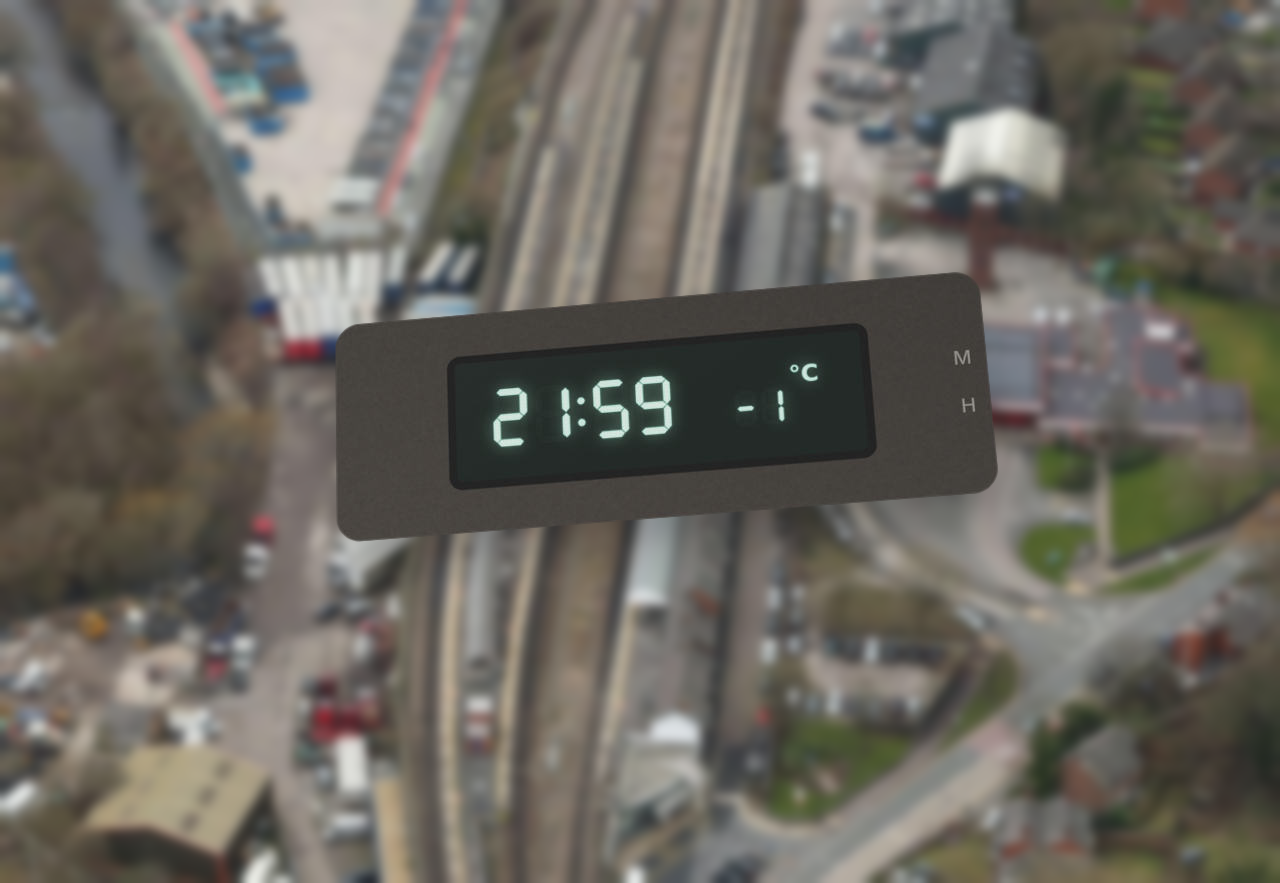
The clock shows **21:59**
